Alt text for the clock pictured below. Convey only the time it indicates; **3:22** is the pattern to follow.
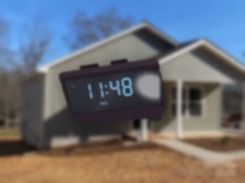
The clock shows **11:48**
